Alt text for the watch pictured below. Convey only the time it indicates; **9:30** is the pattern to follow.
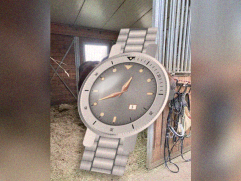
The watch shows **12:41**
